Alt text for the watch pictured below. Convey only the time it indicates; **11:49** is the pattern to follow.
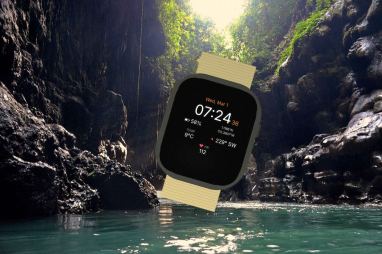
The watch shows **7:24**
